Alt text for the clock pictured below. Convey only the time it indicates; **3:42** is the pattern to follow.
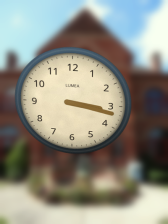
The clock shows **3:17**
